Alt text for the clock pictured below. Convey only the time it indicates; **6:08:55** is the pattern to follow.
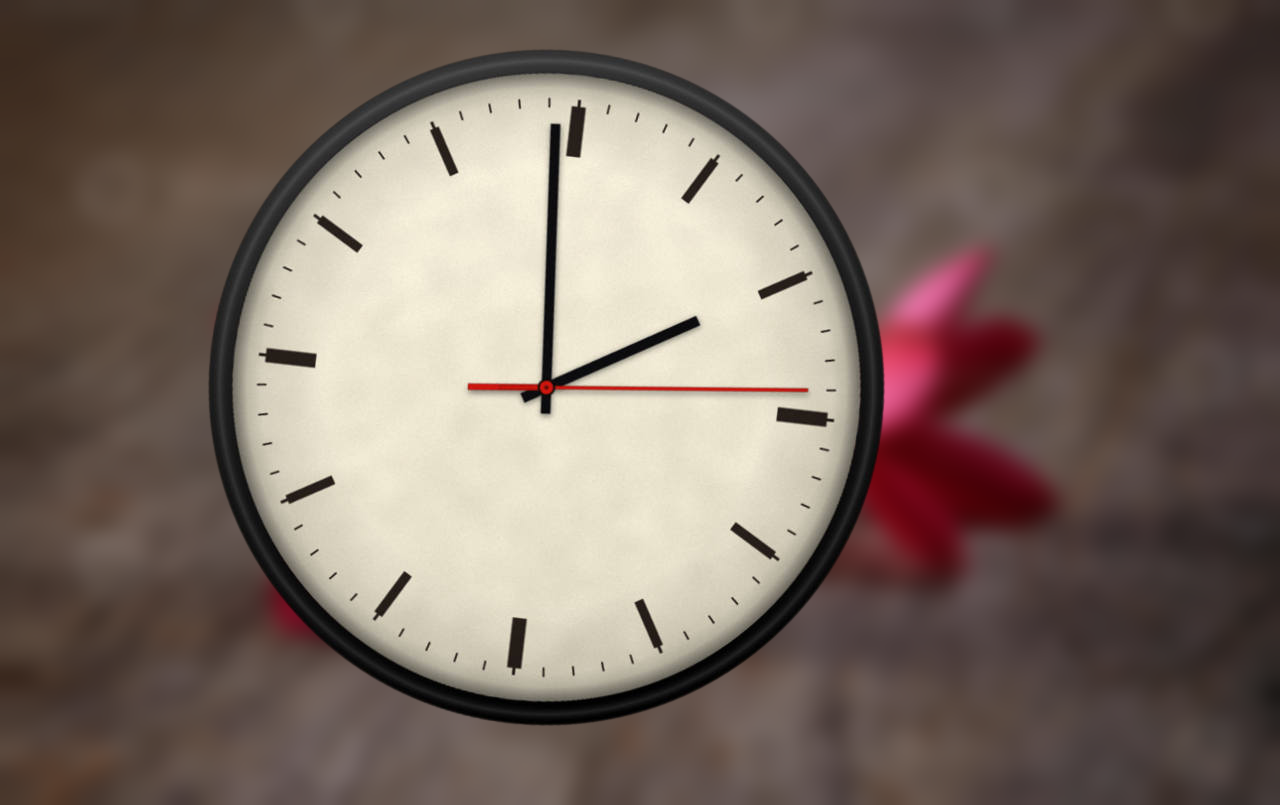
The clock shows **1:59:14**
